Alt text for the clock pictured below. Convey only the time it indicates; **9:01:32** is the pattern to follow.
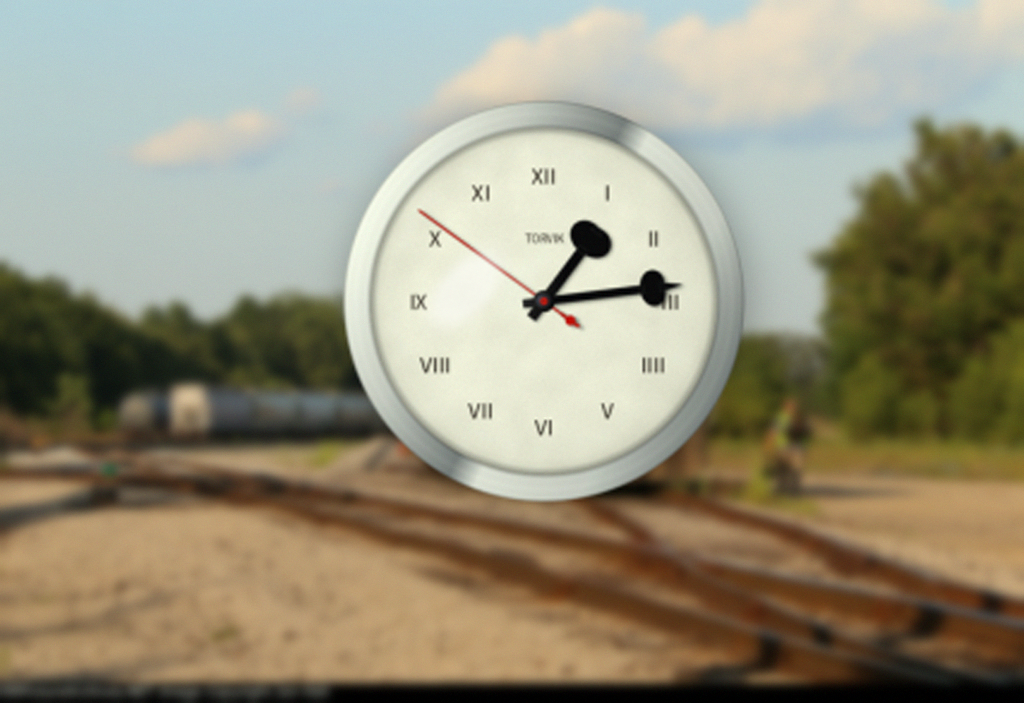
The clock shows **1:13:51**
